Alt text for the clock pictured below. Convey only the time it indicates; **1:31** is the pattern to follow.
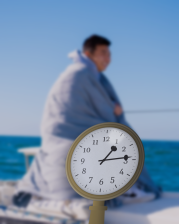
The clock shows **1:14**
